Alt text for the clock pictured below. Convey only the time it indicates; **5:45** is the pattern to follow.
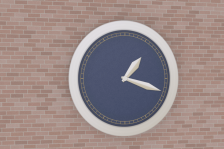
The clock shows **1:18**
